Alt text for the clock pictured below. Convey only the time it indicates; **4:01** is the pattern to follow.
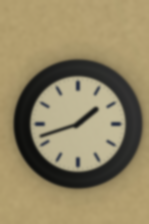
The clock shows **1:42**
